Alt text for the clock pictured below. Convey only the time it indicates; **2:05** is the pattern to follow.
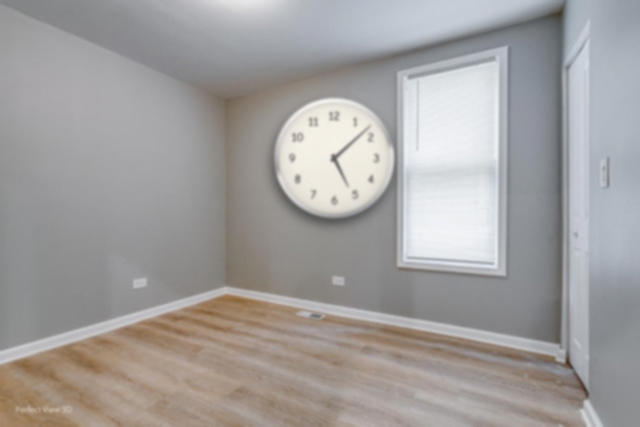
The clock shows **5:08**
